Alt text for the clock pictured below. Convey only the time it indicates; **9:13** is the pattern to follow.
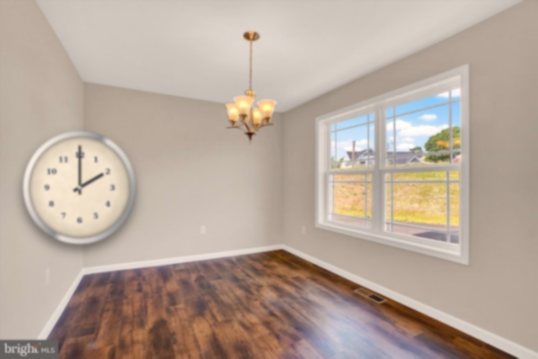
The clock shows **2:00**
